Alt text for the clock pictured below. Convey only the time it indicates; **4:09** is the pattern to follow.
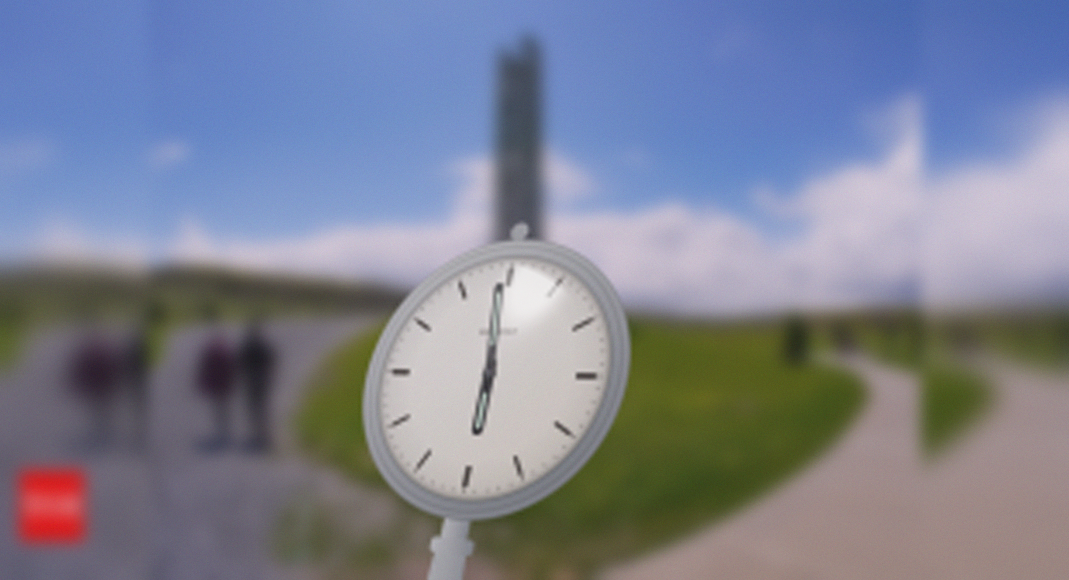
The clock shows **5:59**
